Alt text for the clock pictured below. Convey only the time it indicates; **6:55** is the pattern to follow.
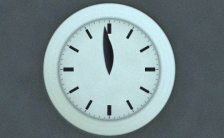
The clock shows **11:59**
